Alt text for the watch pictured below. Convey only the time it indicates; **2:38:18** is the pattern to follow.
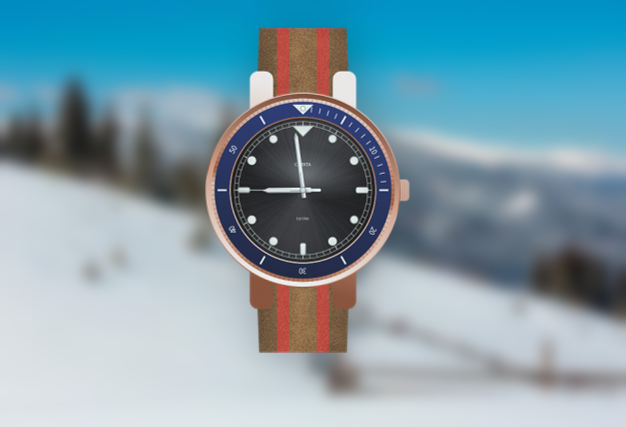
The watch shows **8:58:45**
